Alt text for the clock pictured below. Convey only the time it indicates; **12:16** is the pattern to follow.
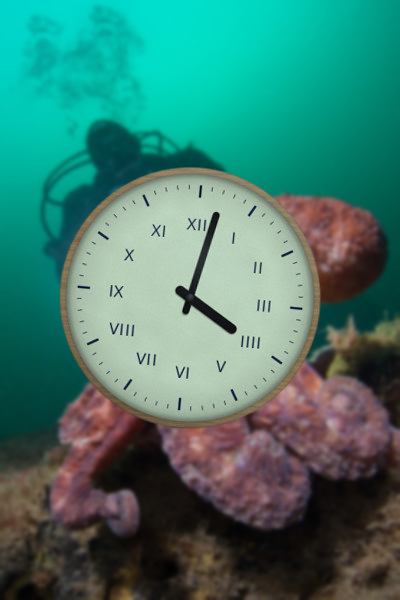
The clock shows **4:02**
